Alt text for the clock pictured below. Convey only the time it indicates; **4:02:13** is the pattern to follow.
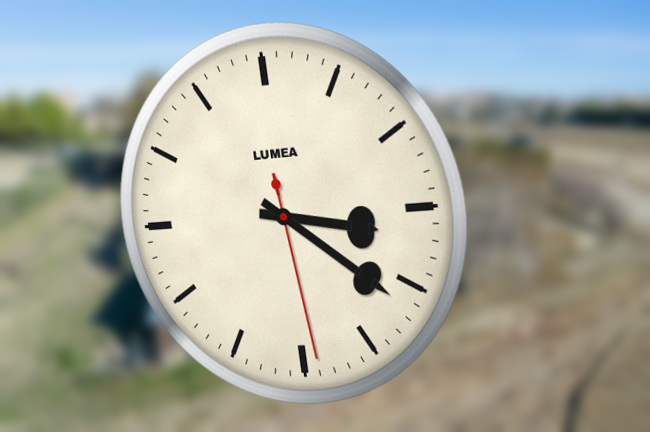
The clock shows **3:21:29**
